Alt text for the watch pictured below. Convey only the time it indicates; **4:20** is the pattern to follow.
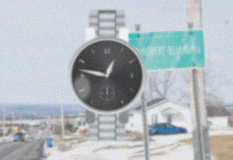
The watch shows **12:47**
